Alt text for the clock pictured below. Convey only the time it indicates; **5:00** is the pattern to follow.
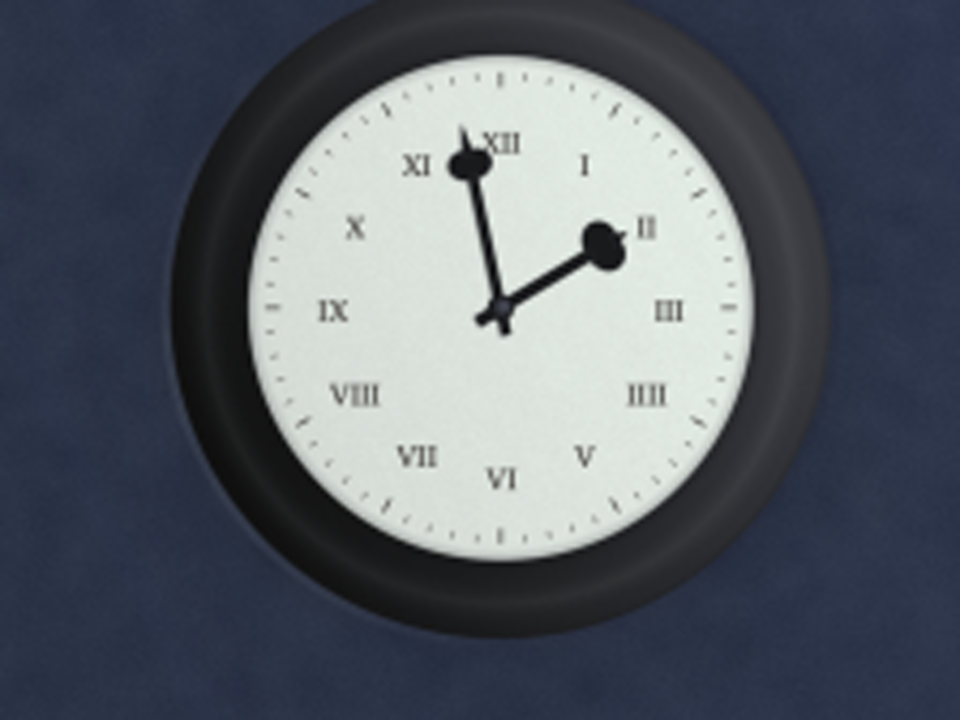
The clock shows **1:58**
